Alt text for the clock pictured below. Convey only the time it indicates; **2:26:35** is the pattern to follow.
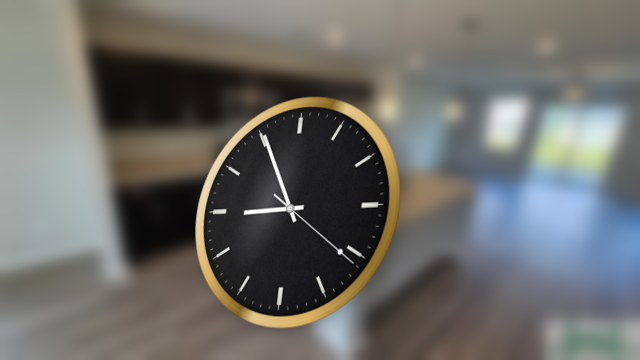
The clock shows **8:55:21**
